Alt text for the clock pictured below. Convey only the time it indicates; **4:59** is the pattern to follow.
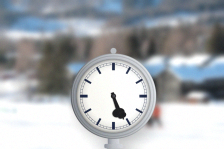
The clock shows **5:26**
